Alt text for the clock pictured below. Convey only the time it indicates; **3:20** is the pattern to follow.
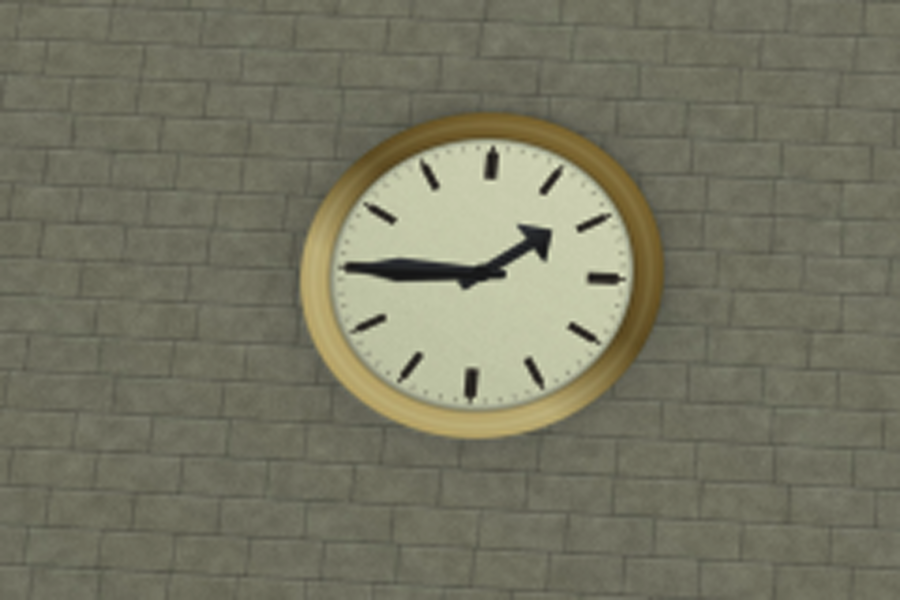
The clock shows **1:45**
